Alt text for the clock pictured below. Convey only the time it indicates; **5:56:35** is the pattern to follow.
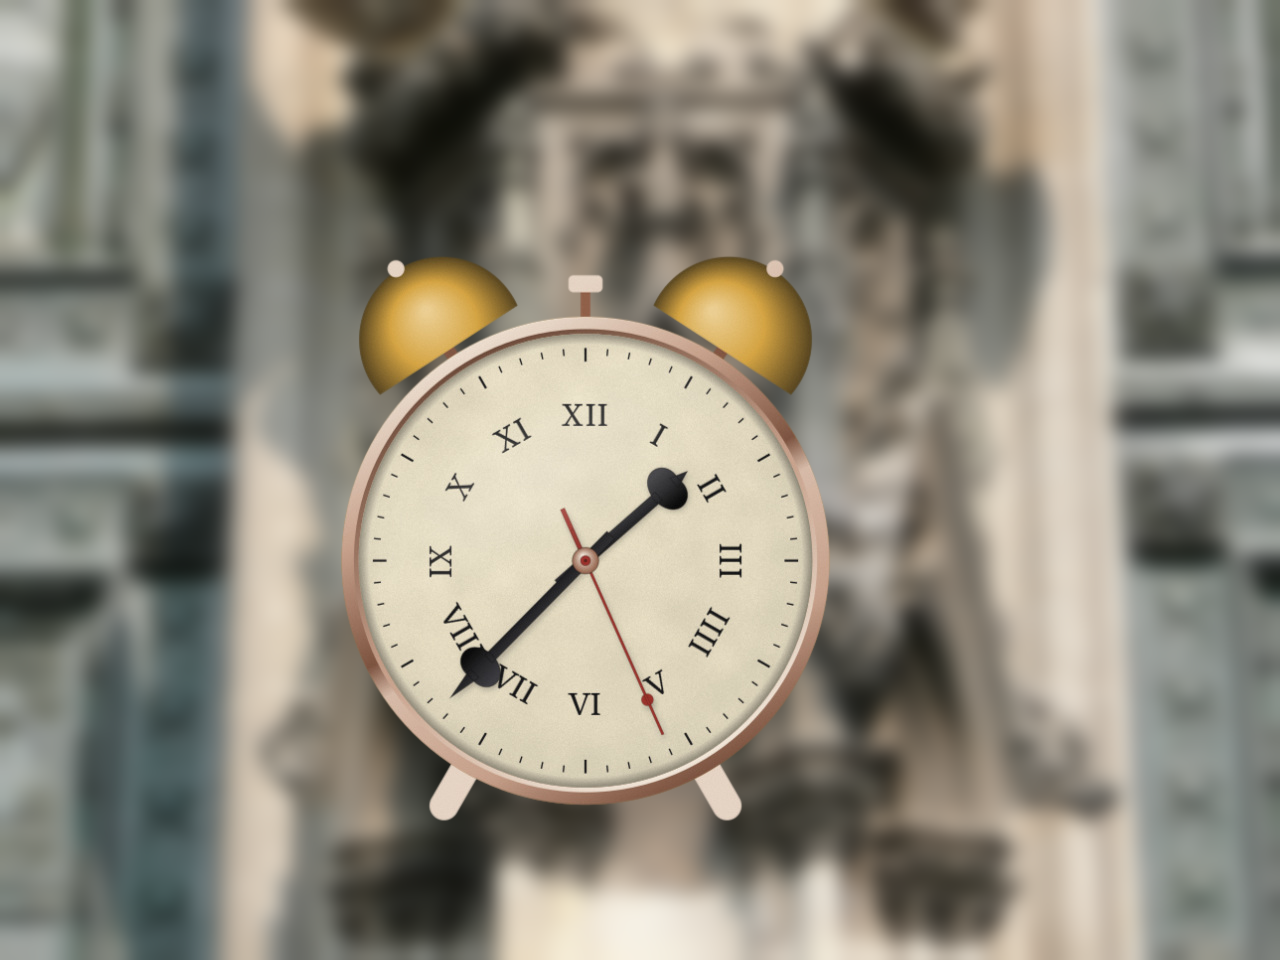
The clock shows **1:37:26**
